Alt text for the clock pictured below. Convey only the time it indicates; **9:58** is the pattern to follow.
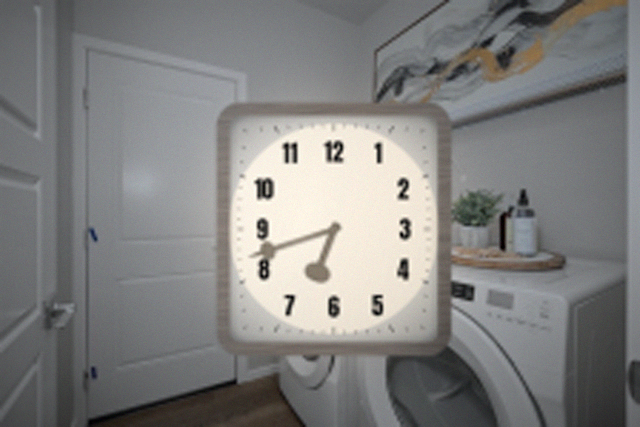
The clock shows **6:42**
